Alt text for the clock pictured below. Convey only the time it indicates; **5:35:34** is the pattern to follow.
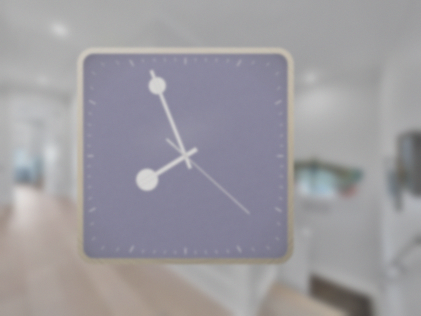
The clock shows **7:56:22**
